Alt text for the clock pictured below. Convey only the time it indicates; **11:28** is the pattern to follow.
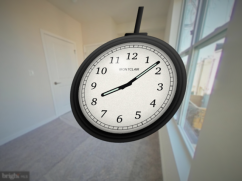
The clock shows **8:08**
